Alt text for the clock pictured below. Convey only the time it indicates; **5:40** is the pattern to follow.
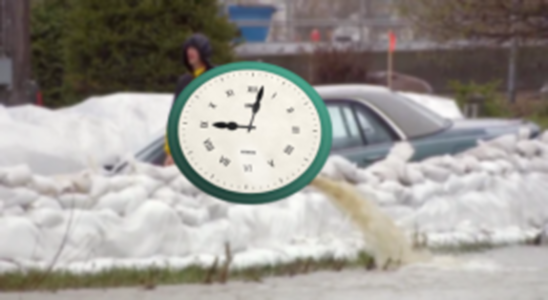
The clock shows **9:02**
